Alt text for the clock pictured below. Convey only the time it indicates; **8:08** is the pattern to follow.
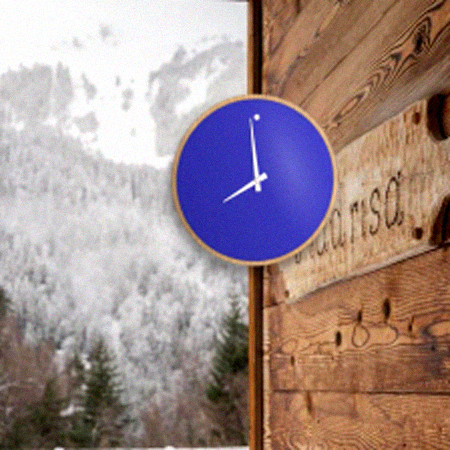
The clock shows **7:59**
